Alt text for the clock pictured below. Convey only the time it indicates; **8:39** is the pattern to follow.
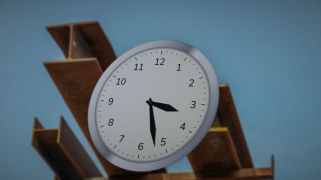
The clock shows **3:27**
